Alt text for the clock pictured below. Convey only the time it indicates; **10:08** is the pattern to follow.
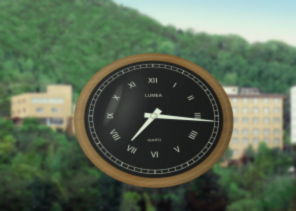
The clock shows **7:16**
